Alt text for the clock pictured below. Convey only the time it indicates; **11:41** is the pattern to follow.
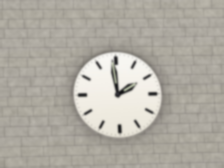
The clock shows **1:59**
